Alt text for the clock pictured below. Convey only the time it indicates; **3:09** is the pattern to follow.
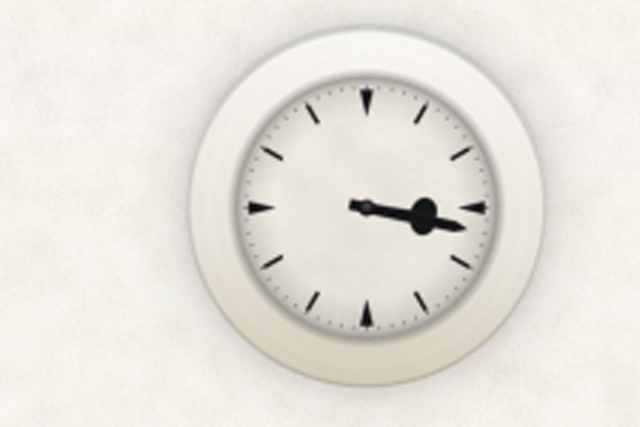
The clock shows **3:17**
